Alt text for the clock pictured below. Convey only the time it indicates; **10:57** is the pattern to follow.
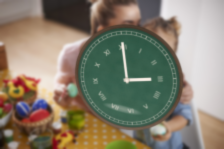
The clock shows **3:00**
